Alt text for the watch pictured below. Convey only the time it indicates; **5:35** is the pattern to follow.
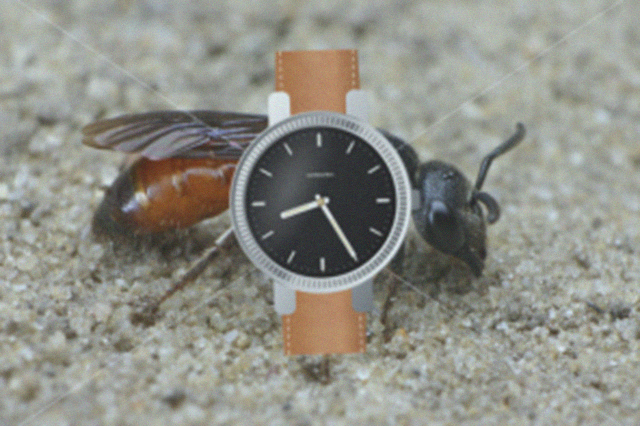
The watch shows **8:25**
